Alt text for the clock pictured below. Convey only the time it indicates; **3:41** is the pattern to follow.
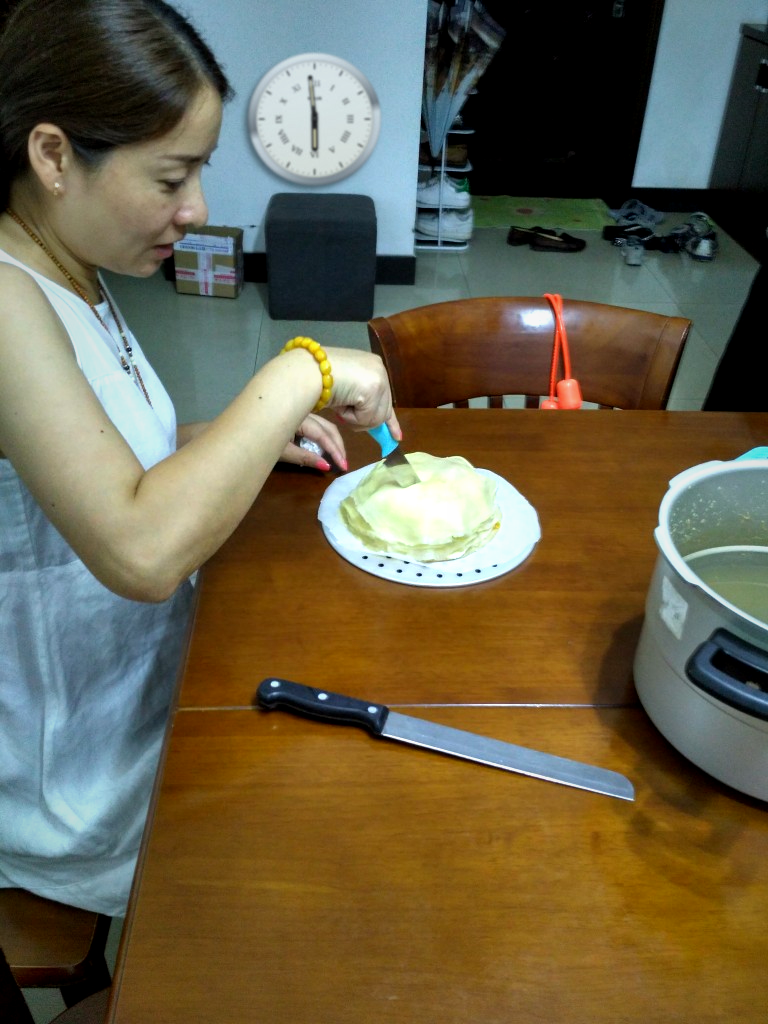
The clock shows **5:59**
